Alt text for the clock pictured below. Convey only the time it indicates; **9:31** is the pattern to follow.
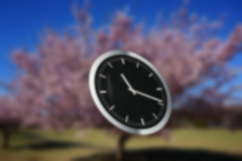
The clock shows **11:19**
